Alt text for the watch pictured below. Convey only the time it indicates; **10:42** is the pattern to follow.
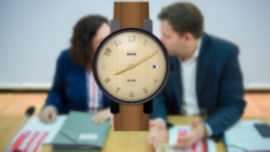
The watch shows **8:10**
